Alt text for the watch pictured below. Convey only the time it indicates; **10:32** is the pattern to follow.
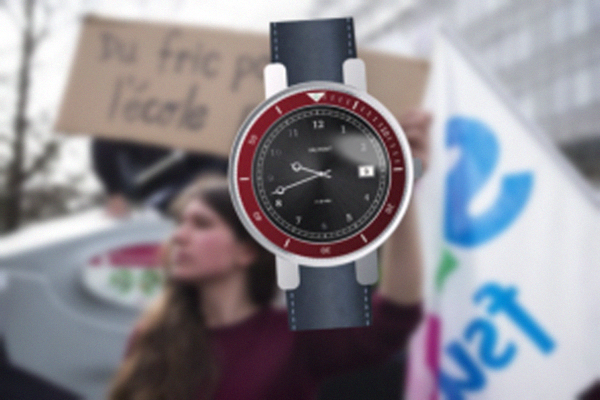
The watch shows **9:42**
